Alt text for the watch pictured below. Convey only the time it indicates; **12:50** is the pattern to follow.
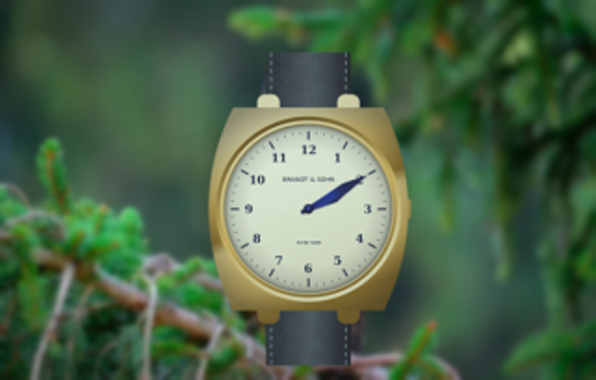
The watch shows **2:10**
